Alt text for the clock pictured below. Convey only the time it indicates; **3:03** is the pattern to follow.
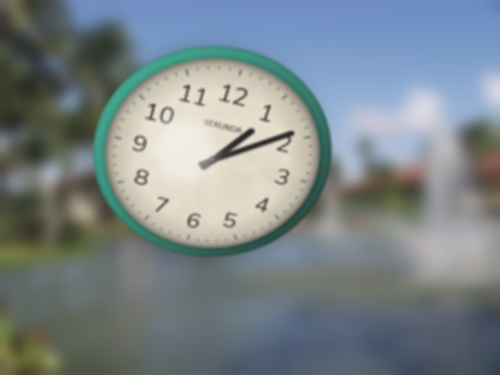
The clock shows **1:09**
